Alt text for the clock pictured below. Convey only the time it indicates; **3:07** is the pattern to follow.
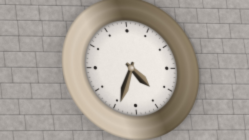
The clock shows **4:34**
